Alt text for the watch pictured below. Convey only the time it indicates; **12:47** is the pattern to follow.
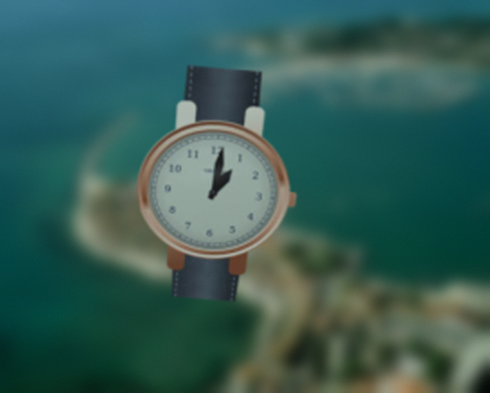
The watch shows **1:01**
